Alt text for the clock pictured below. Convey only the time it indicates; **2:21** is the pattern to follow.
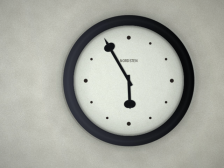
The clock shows **5:55**
